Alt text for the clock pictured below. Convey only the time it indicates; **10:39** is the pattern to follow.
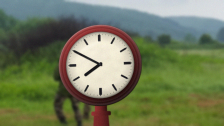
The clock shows **7:50**
